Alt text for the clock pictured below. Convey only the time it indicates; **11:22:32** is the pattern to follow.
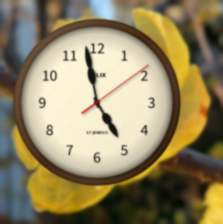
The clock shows **4:58:09**
